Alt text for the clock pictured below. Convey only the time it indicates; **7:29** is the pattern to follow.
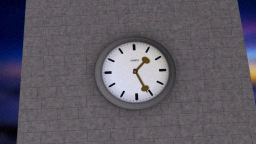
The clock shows **1:26**
